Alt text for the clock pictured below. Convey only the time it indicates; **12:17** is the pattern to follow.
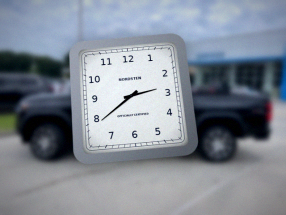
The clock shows **2:39**
